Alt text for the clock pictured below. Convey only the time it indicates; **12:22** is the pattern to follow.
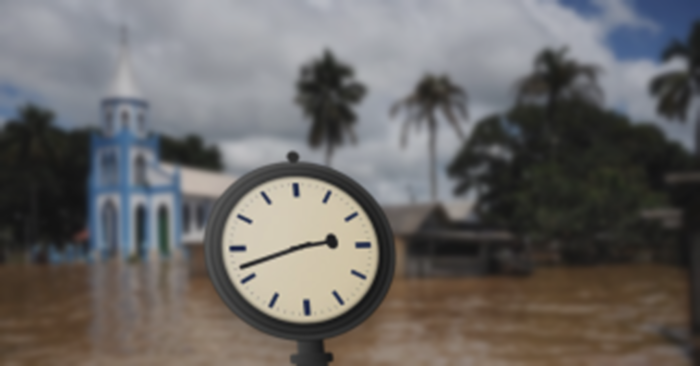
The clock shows **2:42**
